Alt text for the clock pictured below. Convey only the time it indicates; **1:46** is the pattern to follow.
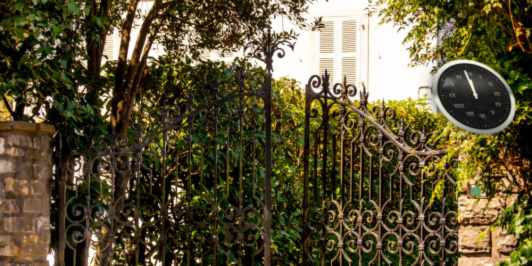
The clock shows **11:59**
